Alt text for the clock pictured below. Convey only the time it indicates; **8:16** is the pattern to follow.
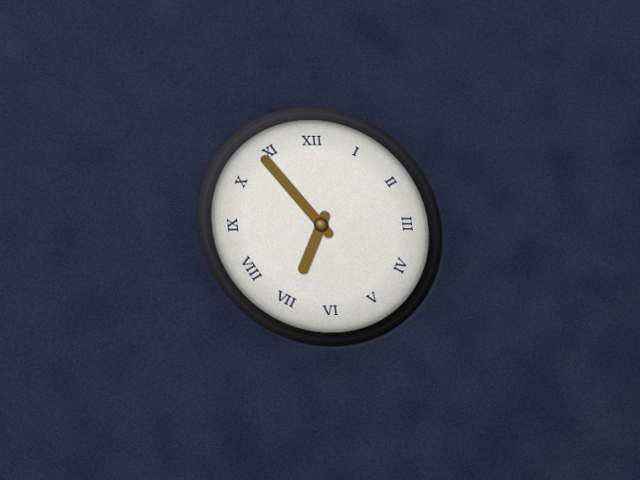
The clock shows **6:54**
